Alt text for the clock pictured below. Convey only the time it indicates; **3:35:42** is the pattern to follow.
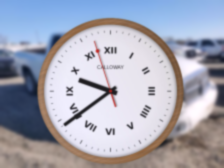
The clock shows **9:38:57**
